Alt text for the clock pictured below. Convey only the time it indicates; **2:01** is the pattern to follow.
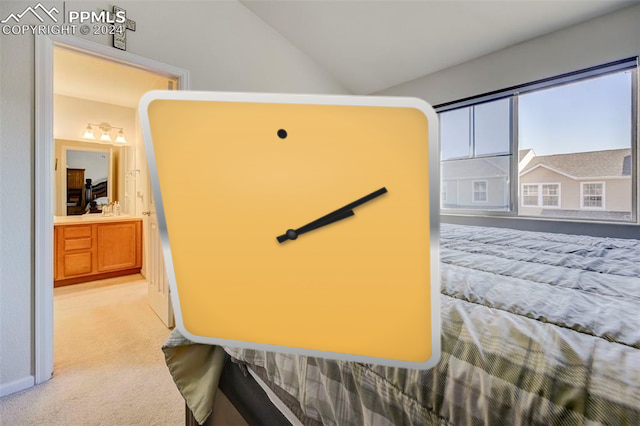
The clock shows **2:10**
